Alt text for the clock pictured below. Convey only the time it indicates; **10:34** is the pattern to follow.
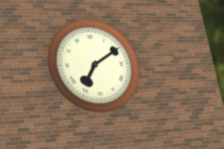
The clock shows **7:10**
